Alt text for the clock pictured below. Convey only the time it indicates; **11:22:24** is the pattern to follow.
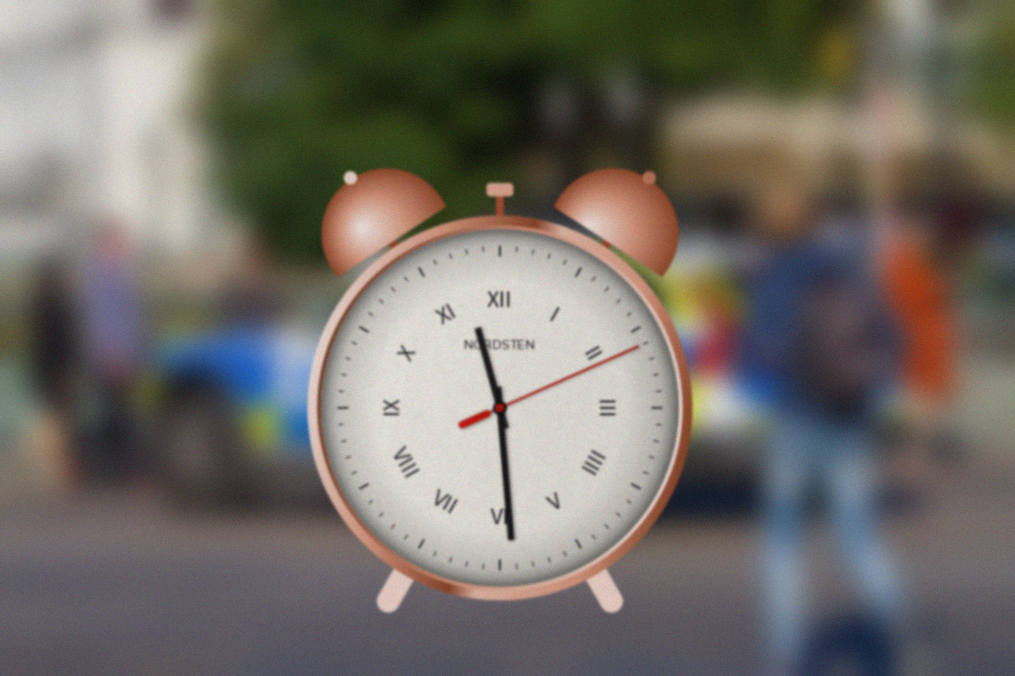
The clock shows **11:29:11**
